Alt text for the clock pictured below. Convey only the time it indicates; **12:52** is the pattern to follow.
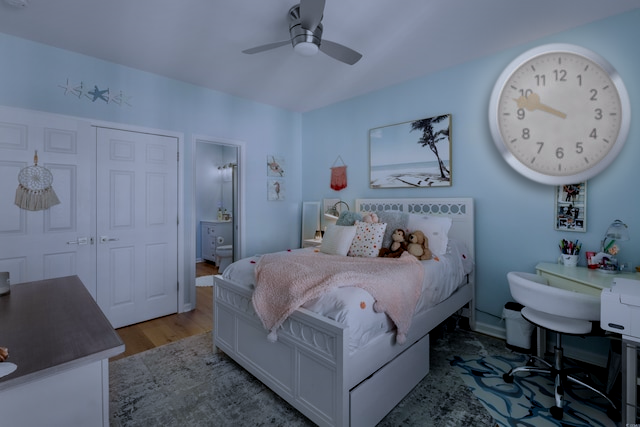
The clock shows **9:48**
